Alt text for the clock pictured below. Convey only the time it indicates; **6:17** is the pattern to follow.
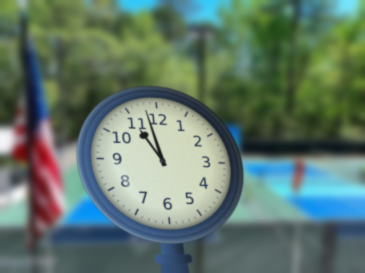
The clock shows **10:58**
